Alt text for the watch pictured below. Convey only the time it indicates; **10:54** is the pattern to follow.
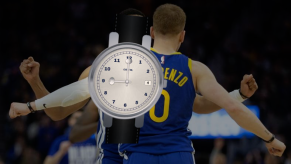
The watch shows **9:00**
